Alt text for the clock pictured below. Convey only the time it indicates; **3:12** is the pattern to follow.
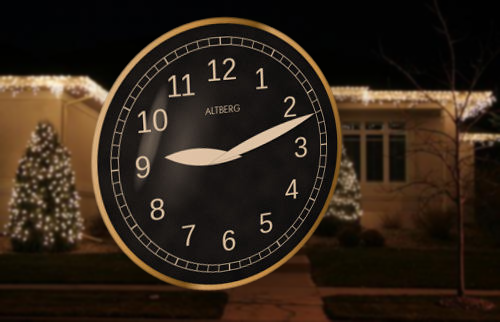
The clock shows **9:12**
